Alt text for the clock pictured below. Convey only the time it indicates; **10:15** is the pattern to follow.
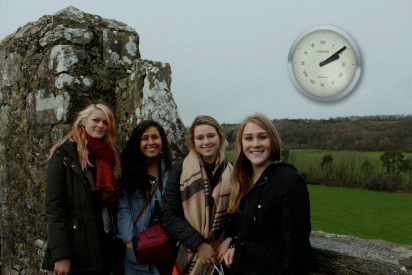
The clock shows **2:09**
